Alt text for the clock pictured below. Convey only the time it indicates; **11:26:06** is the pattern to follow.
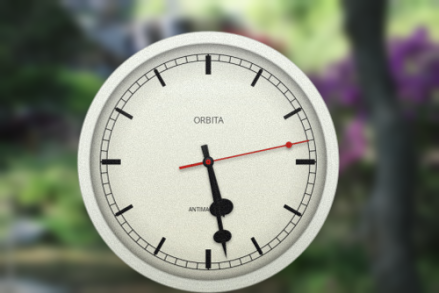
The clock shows **5:28:13**
